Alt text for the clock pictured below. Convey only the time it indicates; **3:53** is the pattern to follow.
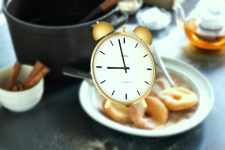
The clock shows **8:58**
